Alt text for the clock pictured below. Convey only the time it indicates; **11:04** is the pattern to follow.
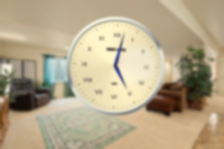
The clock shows **5:02**
